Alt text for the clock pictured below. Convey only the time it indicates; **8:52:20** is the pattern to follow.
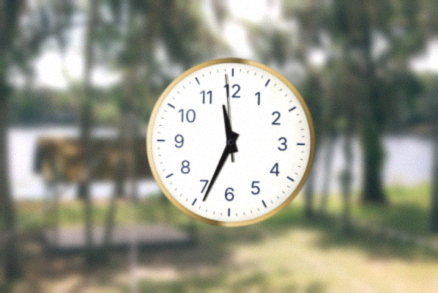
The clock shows **11:33:59**
